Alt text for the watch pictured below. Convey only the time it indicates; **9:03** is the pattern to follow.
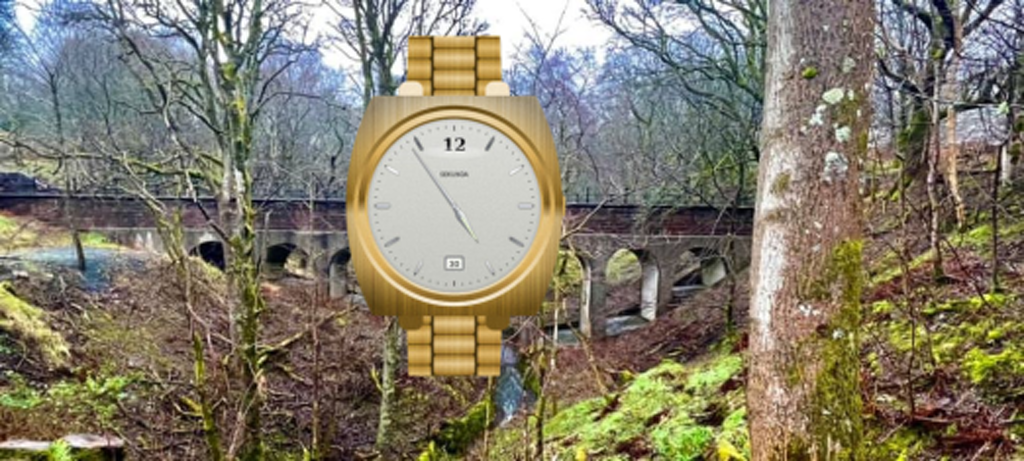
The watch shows **4:54**
